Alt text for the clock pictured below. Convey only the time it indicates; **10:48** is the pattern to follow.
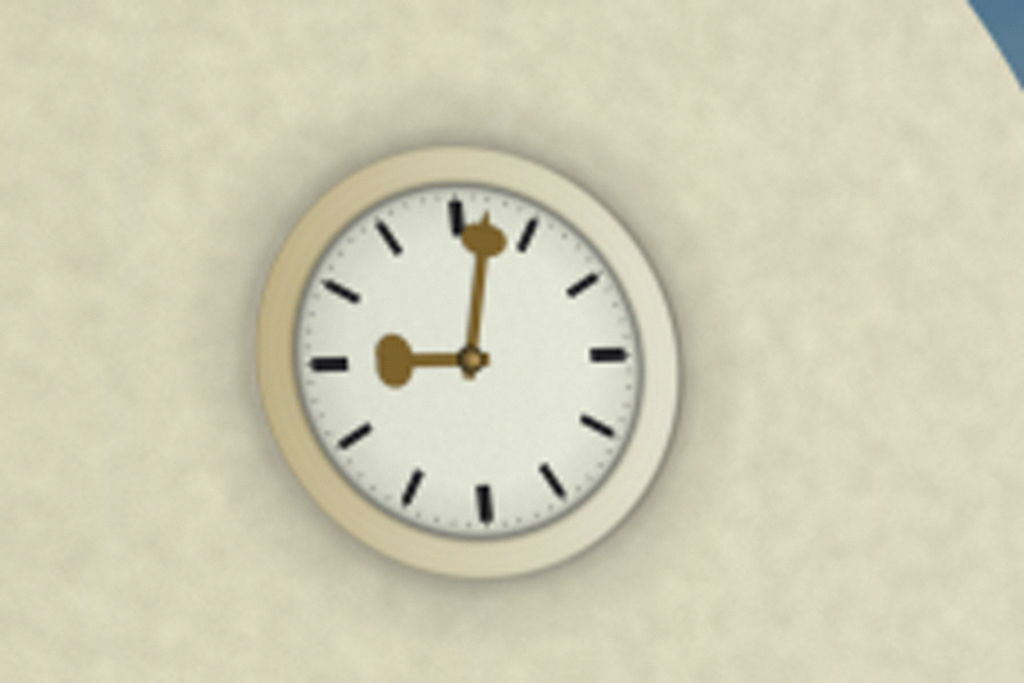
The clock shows **9:02**
